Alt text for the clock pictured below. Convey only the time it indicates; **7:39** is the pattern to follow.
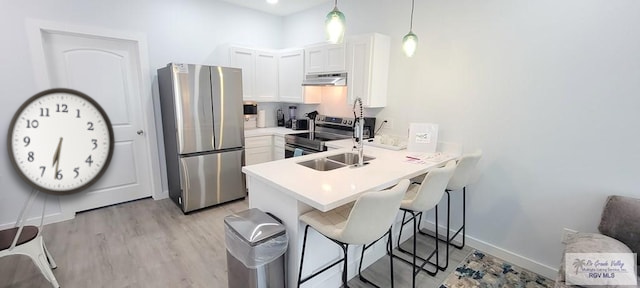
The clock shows **6:31**
